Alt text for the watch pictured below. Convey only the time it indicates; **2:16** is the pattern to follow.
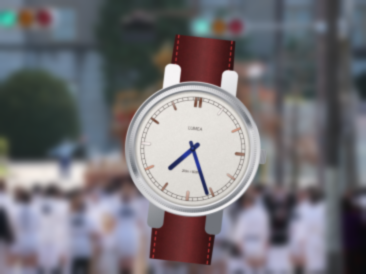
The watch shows **7:26**
